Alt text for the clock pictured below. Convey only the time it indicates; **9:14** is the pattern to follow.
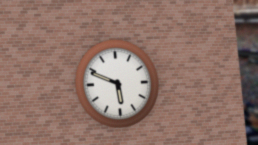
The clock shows **5:49**
